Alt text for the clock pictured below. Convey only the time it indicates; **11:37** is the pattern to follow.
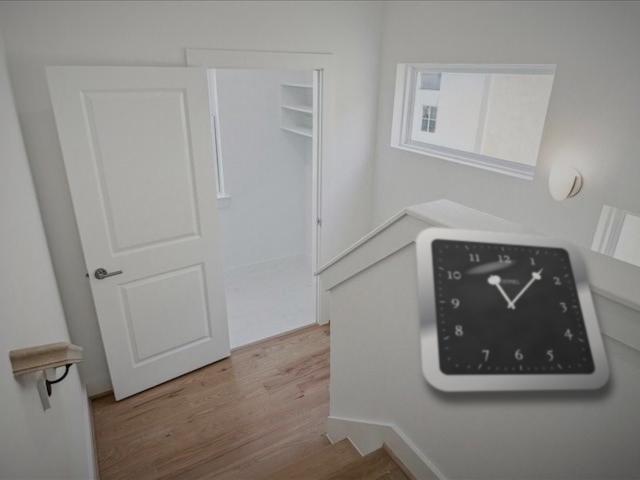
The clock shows **11:07**
